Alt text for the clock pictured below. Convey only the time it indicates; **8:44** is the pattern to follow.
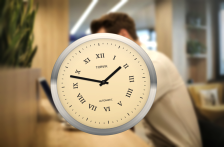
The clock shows **1:48**
